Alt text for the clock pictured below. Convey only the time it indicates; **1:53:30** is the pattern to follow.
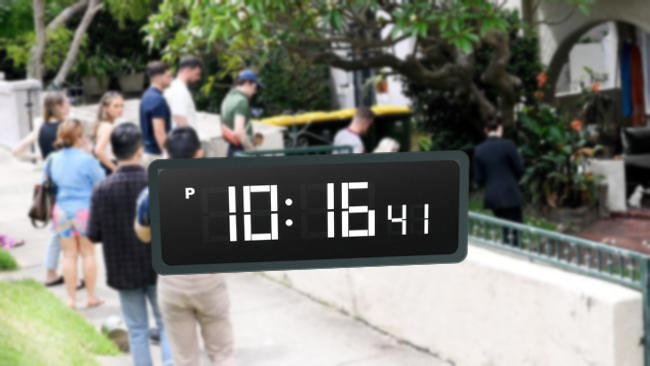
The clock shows **10:16:41**
